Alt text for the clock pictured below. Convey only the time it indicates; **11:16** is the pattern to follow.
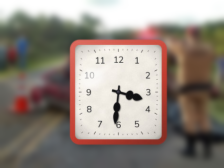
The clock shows **3:31**
